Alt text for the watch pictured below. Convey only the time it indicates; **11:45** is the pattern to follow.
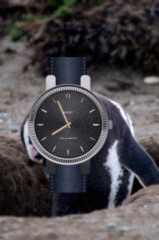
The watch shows **7:56**
